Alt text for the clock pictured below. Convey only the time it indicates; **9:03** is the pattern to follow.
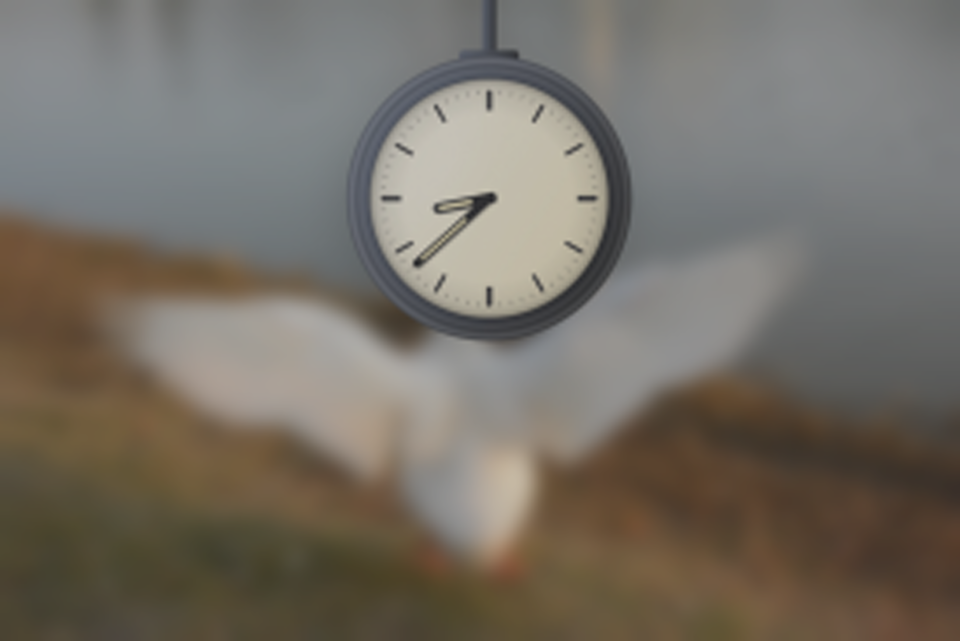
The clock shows **8:38**
